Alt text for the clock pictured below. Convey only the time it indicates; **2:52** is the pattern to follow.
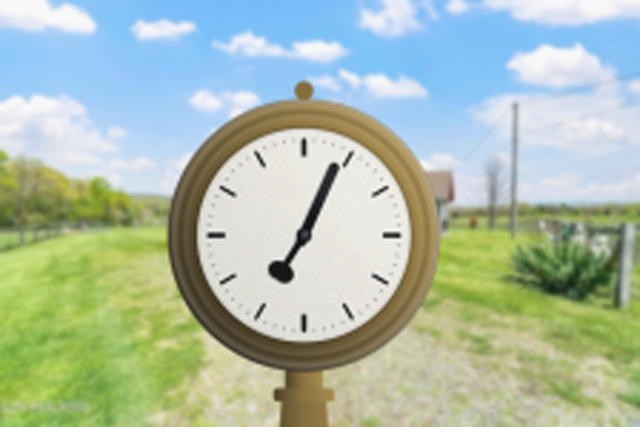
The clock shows **7:04**
